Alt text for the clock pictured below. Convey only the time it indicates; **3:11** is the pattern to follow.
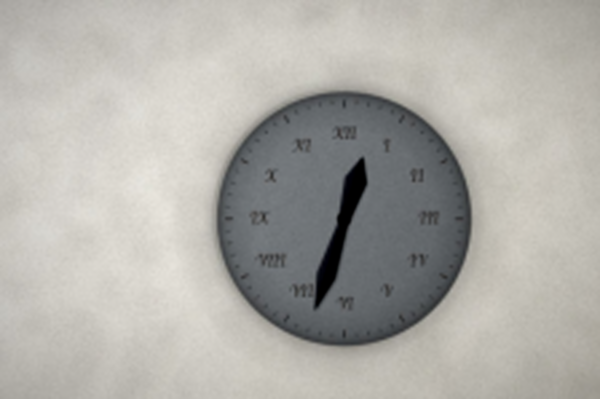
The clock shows **12:33**
